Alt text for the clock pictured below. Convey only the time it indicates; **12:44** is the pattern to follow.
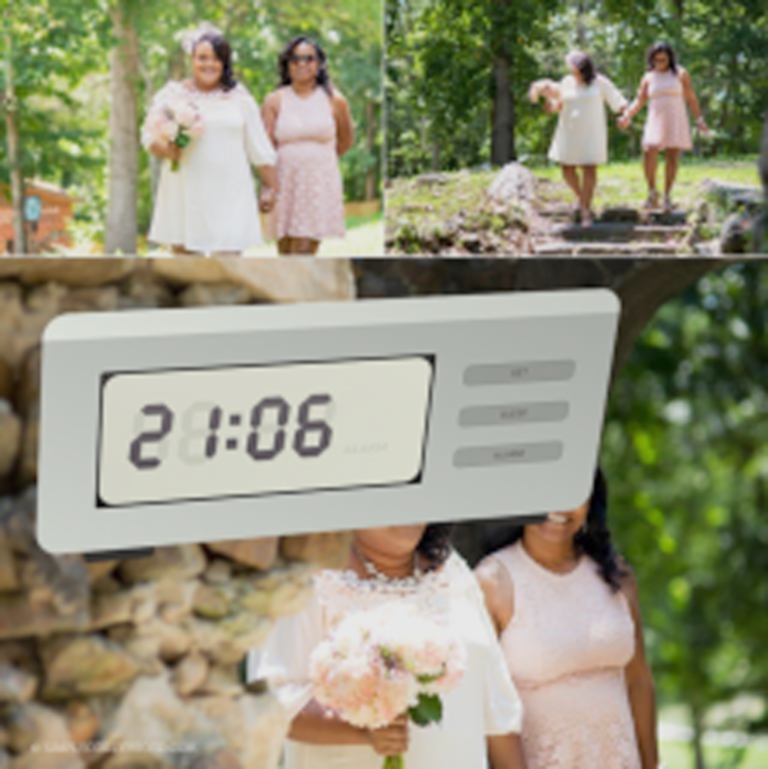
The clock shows **21:06**
